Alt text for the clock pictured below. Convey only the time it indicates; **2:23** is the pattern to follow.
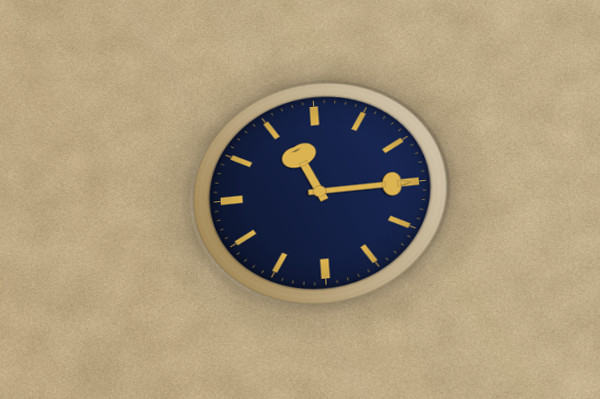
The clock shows **11:15**
